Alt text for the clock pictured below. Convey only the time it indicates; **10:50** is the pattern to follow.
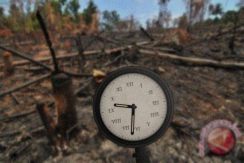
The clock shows **9:32**
